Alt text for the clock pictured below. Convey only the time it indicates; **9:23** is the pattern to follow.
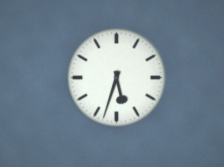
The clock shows **5:33**
